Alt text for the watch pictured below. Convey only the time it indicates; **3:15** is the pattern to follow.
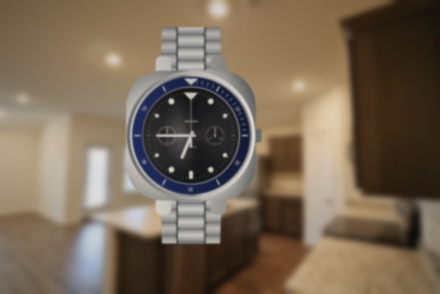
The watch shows **6:45**
